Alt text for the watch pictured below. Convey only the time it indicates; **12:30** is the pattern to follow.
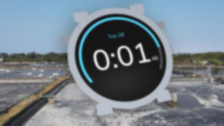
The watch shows **0:01**
